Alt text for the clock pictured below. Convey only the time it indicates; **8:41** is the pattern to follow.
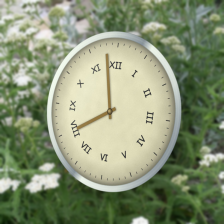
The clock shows **7:58**
